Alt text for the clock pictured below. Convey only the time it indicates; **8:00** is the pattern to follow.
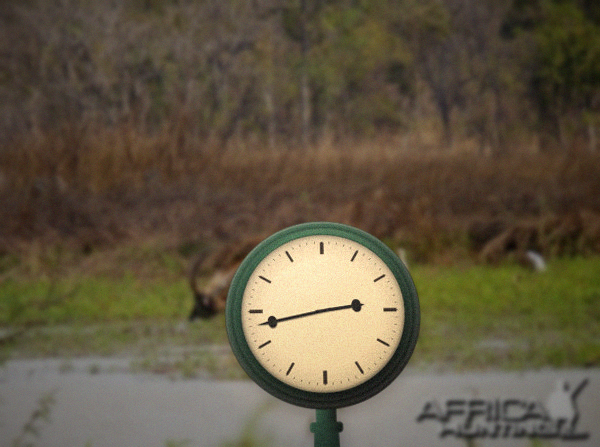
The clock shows **2:43**
